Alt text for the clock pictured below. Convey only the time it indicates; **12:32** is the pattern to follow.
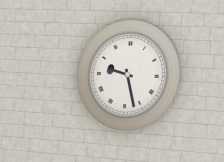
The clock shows **9:27**
